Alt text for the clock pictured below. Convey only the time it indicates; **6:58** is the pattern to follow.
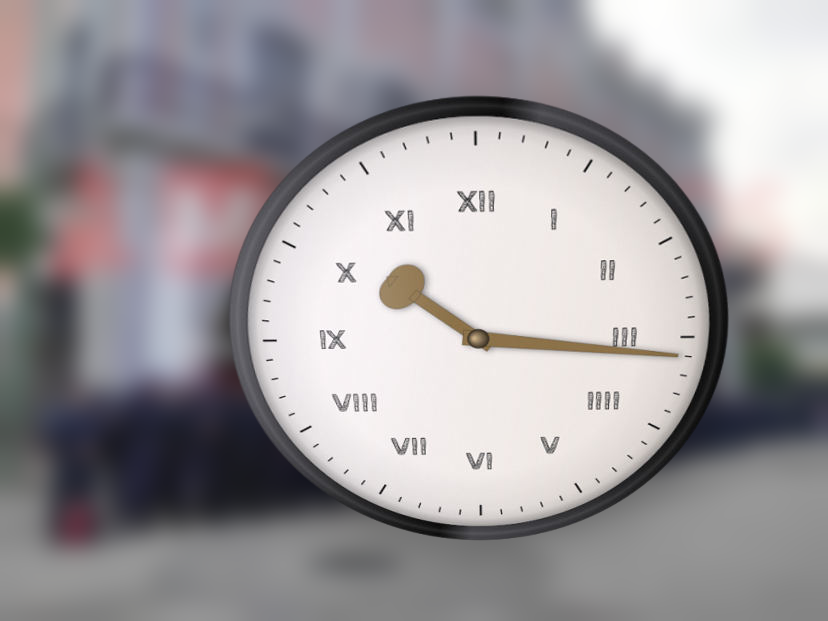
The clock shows **10:16**
